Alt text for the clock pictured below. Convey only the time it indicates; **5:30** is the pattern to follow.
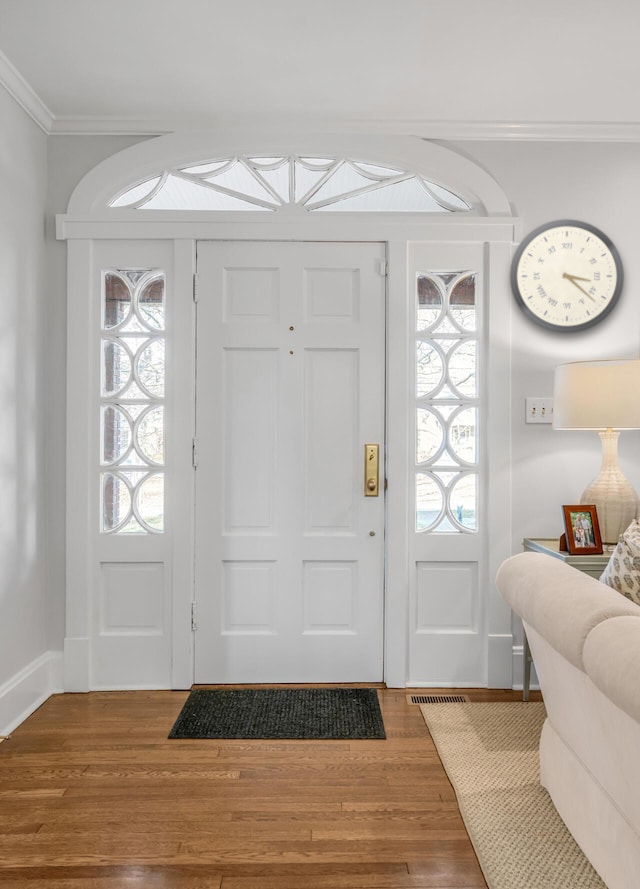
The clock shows **3:22**
